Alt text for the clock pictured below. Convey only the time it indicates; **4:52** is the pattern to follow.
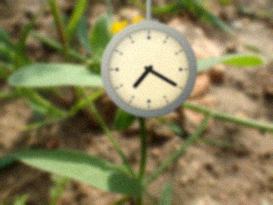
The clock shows **7:20**
